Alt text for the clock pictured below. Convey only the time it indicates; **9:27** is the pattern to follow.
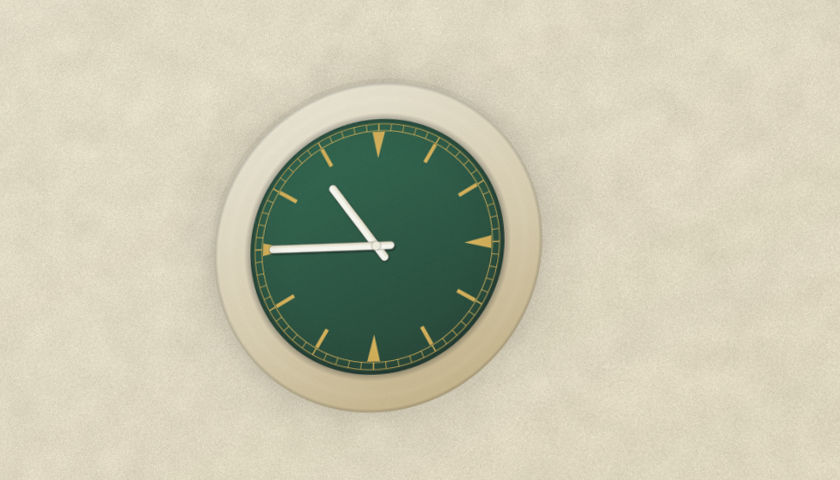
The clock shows **10:45**
